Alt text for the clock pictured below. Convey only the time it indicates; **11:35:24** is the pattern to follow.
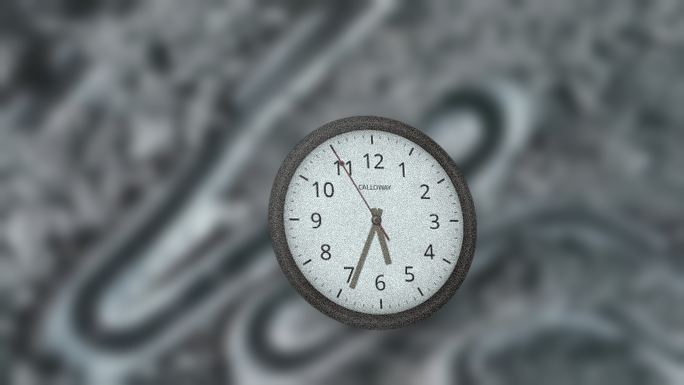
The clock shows **5:33:55**
